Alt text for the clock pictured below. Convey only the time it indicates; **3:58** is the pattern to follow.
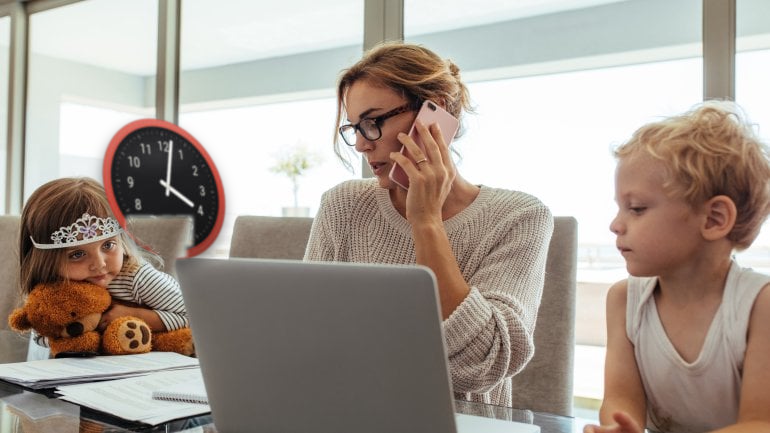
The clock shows **4:02**
